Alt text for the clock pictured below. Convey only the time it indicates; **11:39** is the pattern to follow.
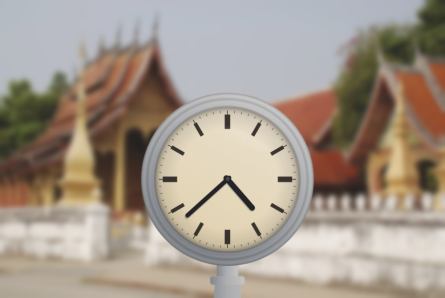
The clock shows **4:38**
